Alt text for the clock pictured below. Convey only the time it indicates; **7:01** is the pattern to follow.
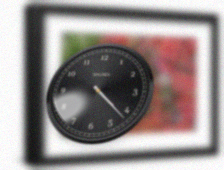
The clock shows **4:22**
